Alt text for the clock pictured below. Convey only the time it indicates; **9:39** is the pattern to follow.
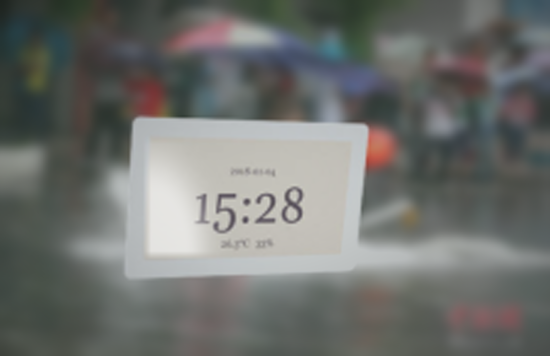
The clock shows **15:28**
